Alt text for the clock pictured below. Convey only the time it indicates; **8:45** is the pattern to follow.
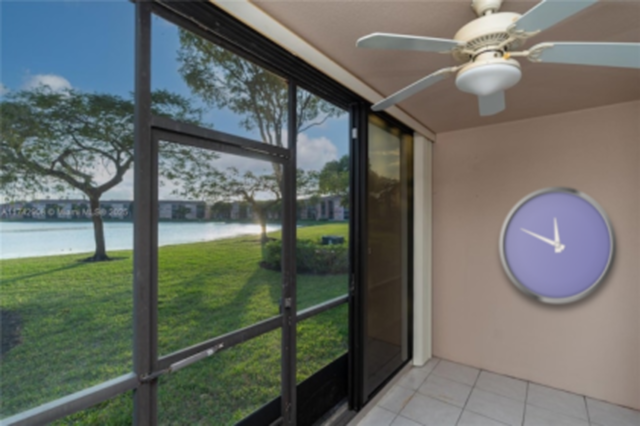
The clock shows **11:49**
